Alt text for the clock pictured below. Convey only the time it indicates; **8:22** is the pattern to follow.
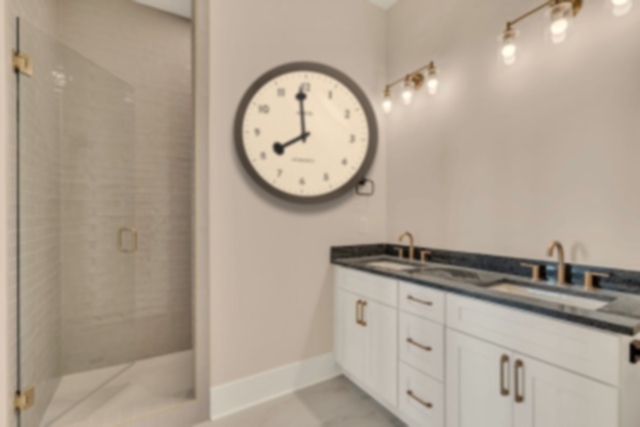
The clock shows **7:59**
